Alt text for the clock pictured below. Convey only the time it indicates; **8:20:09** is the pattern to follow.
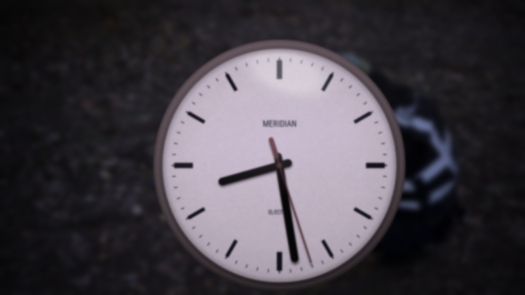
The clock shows **8:28:27**
